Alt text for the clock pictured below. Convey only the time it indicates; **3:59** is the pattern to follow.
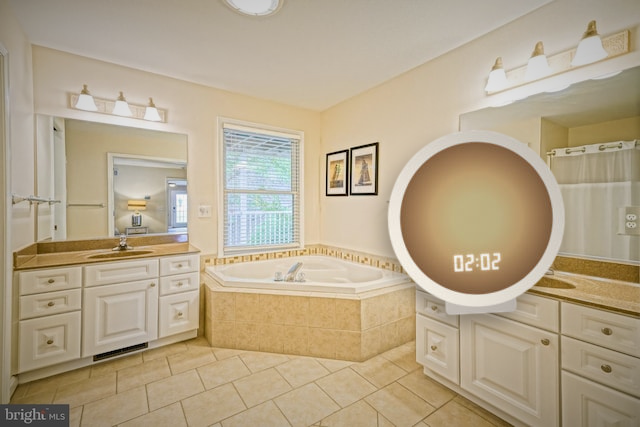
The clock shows **2:02**
